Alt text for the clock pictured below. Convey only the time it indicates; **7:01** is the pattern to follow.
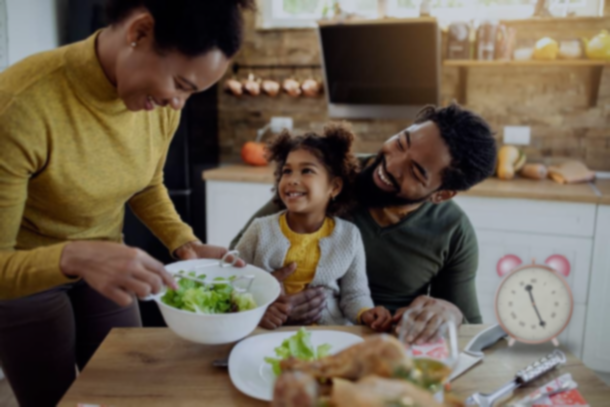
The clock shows **11:26**
